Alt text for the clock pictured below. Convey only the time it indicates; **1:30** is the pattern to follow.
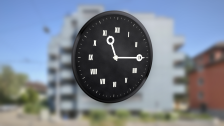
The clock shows **11:15**
